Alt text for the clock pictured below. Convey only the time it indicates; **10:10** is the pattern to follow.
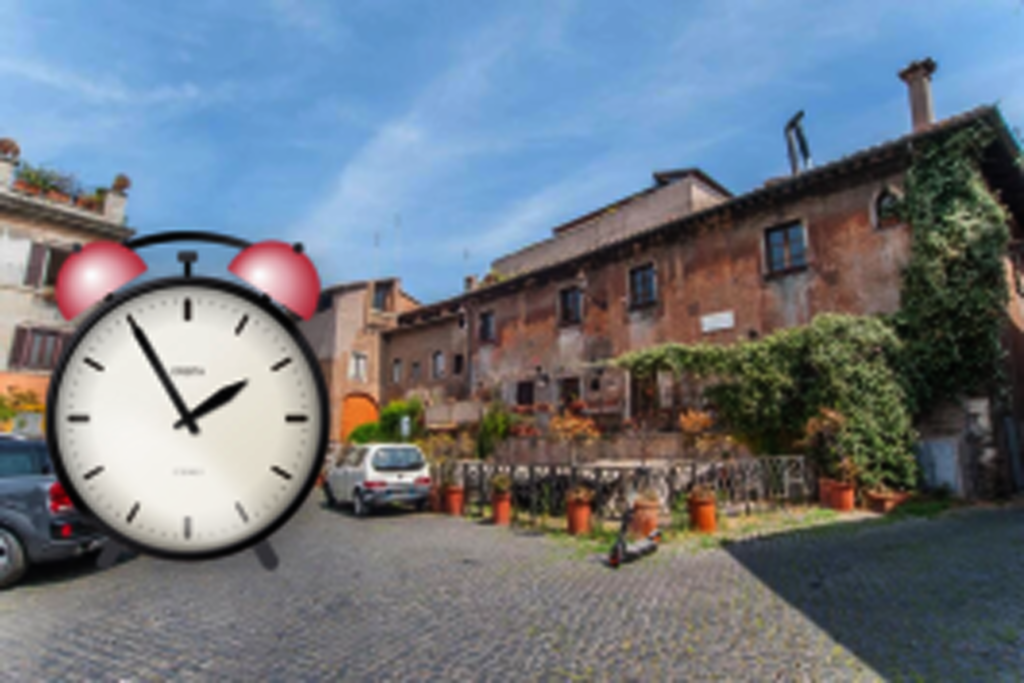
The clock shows **1:55**
